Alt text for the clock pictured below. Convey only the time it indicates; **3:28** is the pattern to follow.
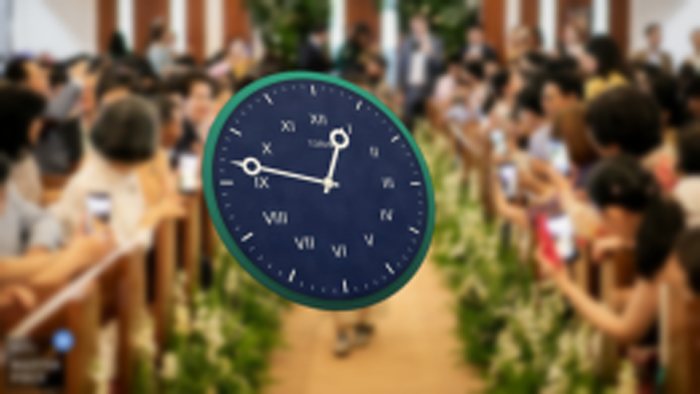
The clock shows **12:47**
